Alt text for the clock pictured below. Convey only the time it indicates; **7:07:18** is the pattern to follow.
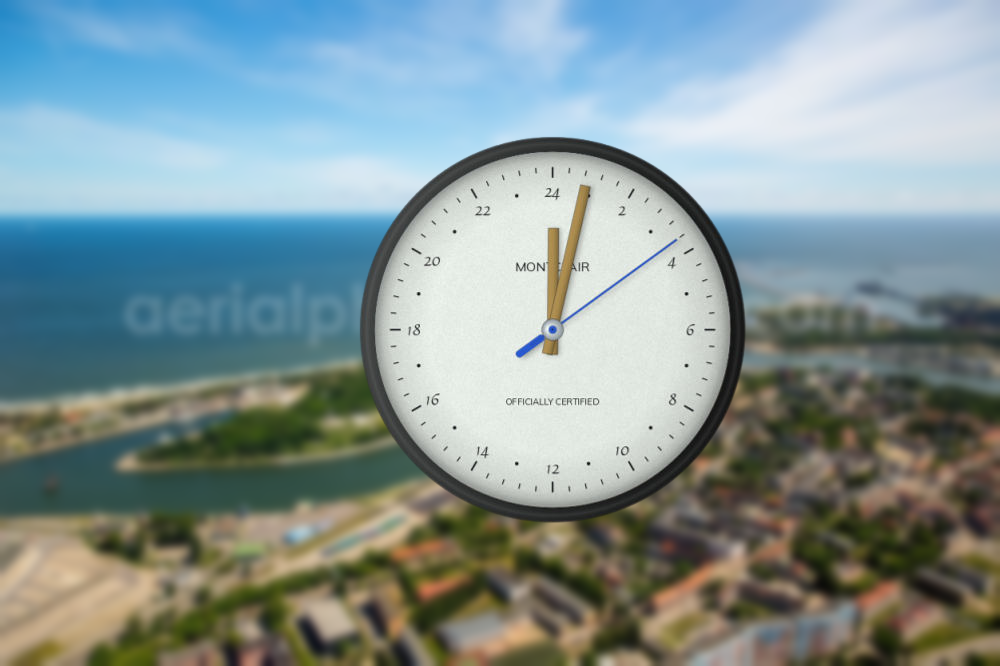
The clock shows **0:02:09**
